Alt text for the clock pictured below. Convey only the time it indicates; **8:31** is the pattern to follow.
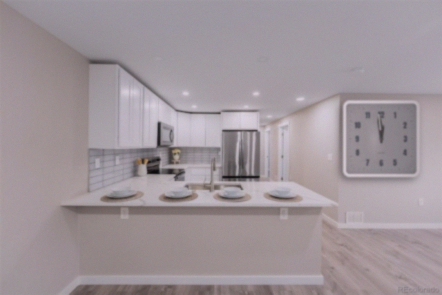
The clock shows **11:59**
